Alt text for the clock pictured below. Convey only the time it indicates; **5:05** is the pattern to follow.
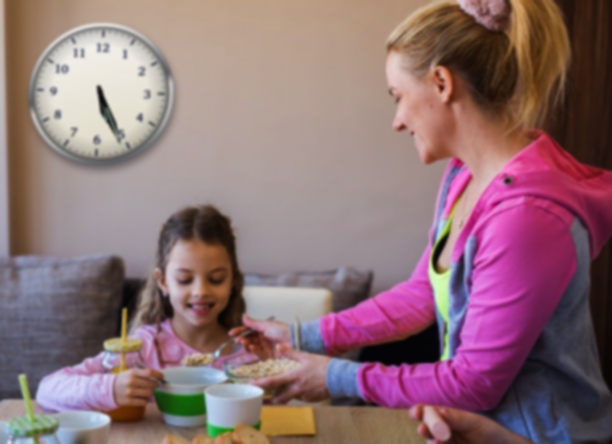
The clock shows **5:26**
